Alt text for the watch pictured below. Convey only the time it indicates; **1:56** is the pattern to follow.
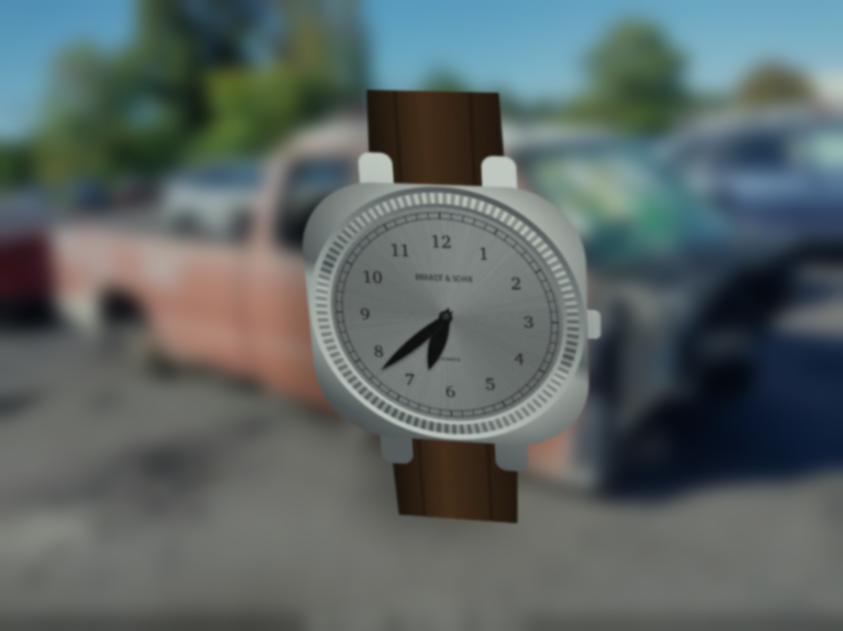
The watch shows **6:38**
